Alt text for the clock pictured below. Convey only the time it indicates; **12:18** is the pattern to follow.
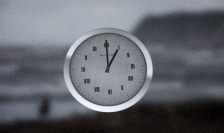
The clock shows **1:00**
